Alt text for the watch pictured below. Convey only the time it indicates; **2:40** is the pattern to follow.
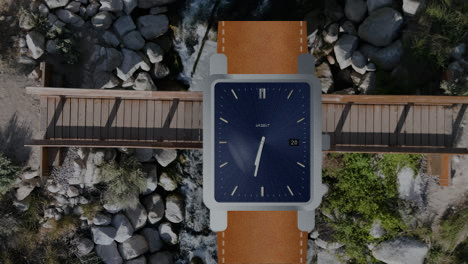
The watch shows **6:32**
